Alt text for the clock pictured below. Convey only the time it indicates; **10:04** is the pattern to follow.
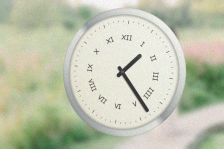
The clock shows **1:23**
